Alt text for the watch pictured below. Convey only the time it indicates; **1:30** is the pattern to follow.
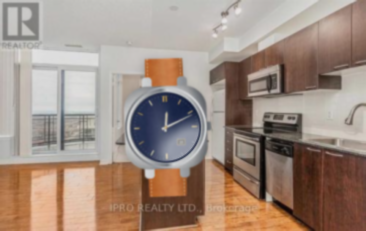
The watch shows **12:11**
